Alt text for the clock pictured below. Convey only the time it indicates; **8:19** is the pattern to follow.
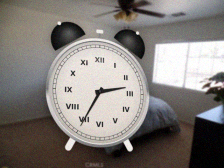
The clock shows **2:35**
